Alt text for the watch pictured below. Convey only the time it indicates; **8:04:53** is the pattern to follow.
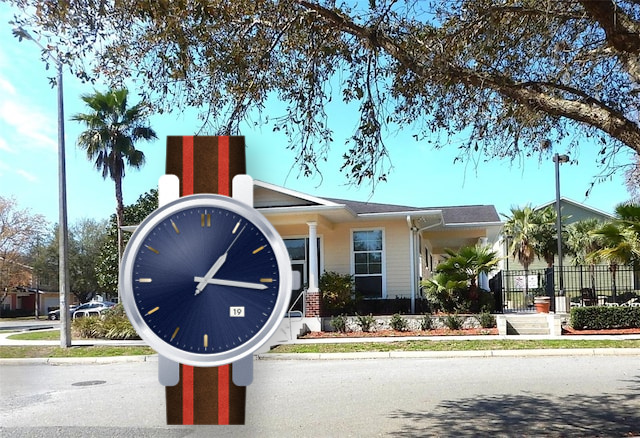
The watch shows **1:16:06**
